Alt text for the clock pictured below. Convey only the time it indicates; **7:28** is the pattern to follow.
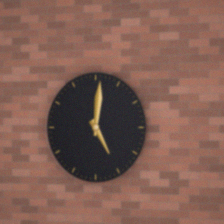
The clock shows **5:01**
